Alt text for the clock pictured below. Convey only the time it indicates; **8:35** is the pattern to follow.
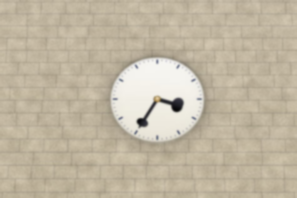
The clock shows **3:35**
